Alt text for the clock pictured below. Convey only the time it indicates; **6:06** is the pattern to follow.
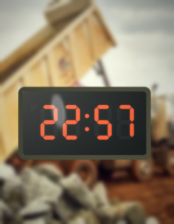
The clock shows **22:57**
